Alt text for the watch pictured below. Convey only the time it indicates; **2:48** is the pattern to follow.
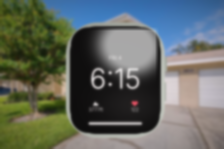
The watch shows **6:15**
